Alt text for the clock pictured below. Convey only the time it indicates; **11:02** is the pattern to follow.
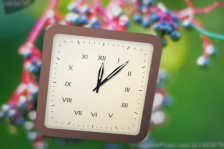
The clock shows **12:07**
